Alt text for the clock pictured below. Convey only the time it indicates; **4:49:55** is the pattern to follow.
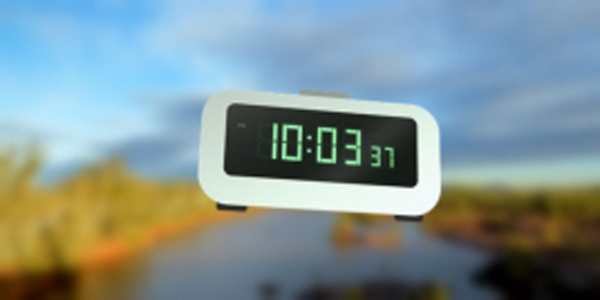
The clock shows **10:03:37**
